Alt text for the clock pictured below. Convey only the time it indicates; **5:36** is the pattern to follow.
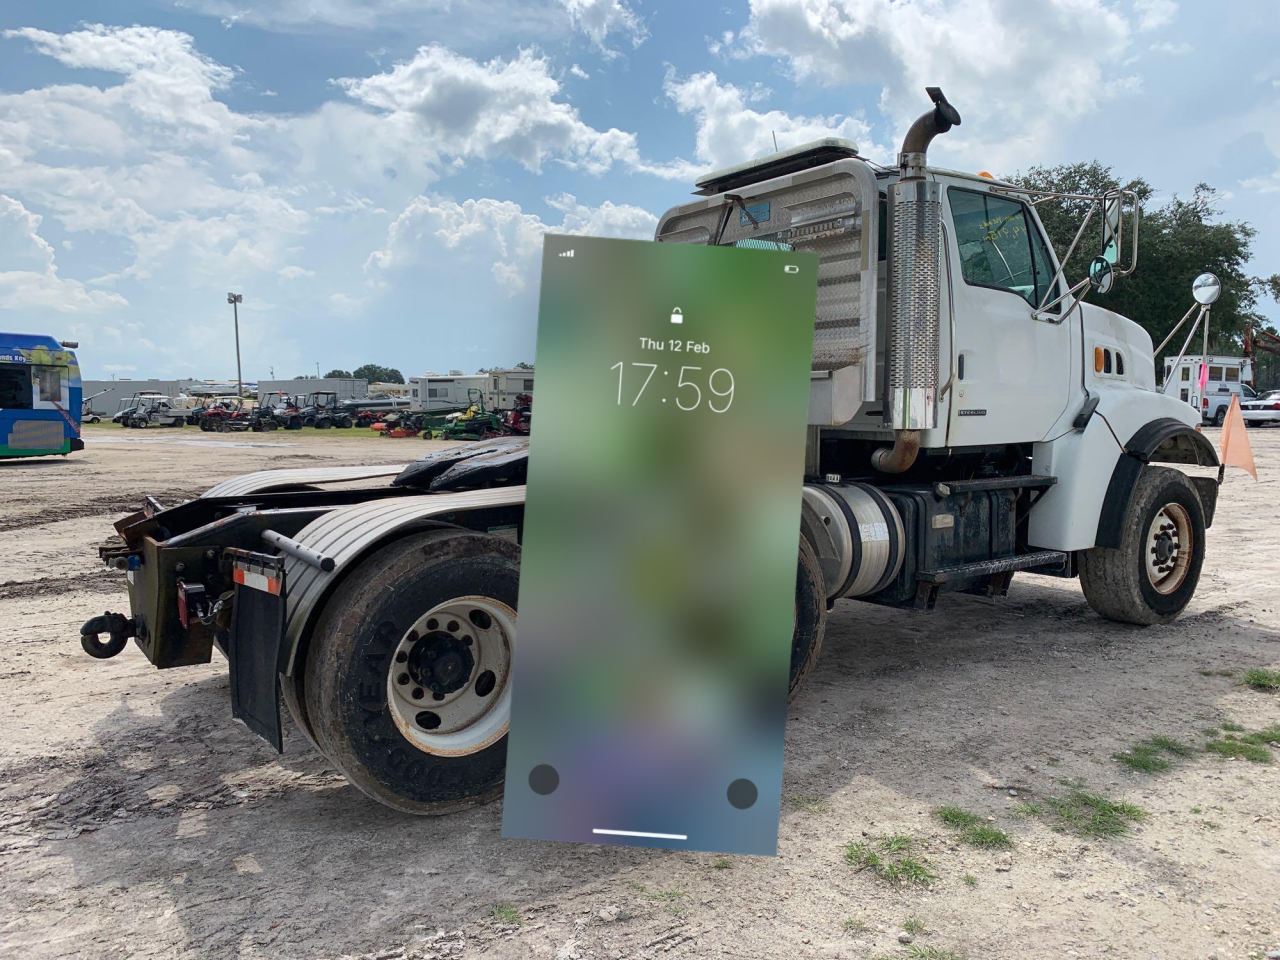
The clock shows **17:59**
